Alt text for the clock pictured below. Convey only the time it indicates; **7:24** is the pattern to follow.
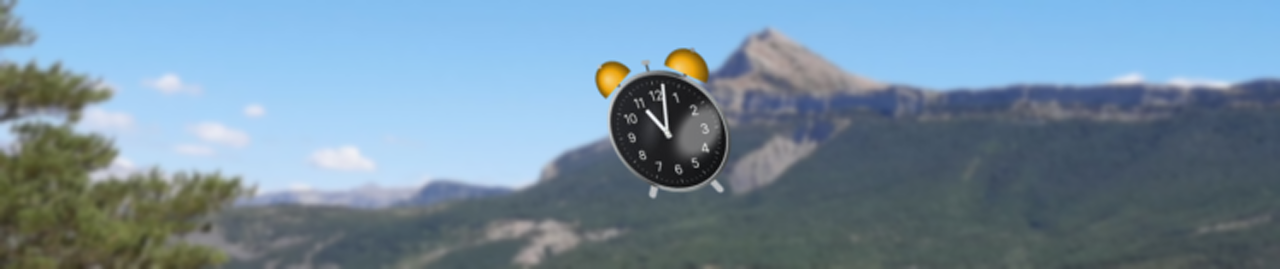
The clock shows **11:02**
